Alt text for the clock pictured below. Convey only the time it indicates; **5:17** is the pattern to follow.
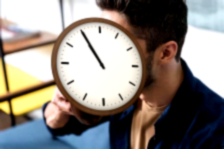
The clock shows **10:55**
